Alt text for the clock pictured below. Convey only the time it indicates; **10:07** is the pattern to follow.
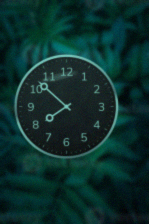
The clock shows **7:52**
